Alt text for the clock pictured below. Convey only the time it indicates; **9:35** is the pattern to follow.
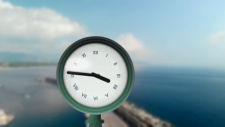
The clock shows **3:46**
